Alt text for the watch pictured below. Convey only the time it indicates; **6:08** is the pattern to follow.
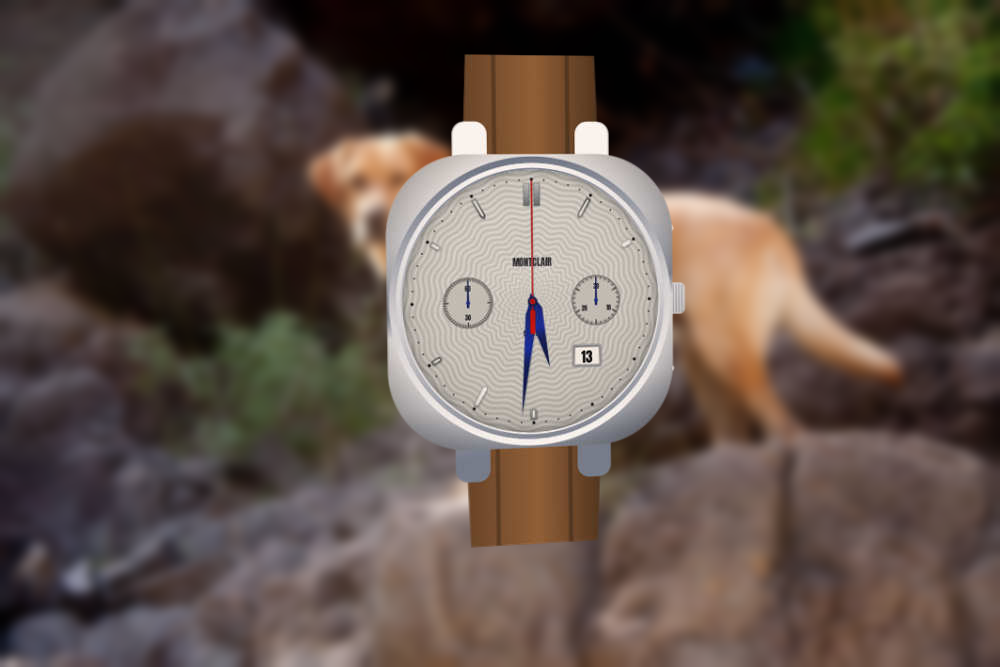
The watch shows **5:31**
